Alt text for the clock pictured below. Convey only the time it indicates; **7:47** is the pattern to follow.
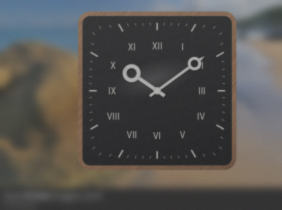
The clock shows **10:09**
